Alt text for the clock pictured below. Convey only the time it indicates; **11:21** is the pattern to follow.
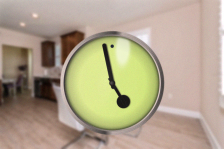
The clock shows **4:58**
